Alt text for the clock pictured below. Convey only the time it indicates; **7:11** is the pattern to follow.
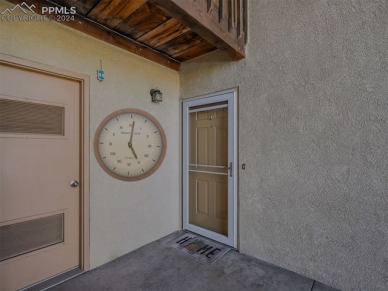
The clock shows **5:01**
